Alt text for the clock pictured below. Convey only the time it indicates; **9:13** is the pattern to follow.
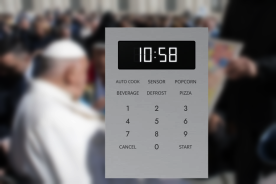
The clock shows **10:58**
